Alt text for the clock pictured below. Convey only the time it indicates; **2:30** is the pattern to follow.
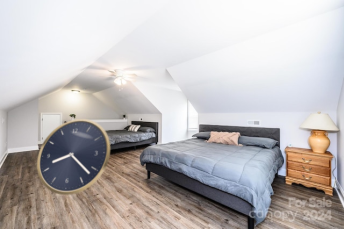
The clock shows **8:22**
